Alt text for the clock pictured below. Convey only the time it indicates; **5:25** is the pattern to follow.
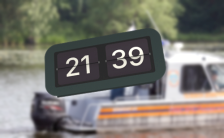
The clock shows **21:39**
